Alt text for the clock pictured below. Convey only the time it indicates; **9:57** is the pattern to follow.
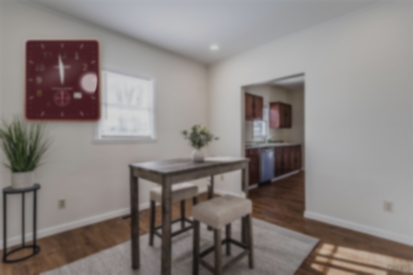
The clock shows **11:59**
